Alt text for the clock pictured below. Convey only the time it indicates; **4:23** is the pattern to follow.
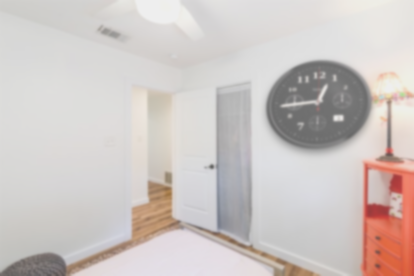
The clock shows **12:44**
